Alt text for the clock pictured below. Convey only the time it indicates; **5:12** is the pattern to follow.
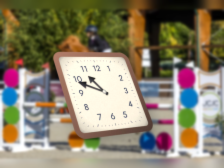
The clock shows **10:49**
